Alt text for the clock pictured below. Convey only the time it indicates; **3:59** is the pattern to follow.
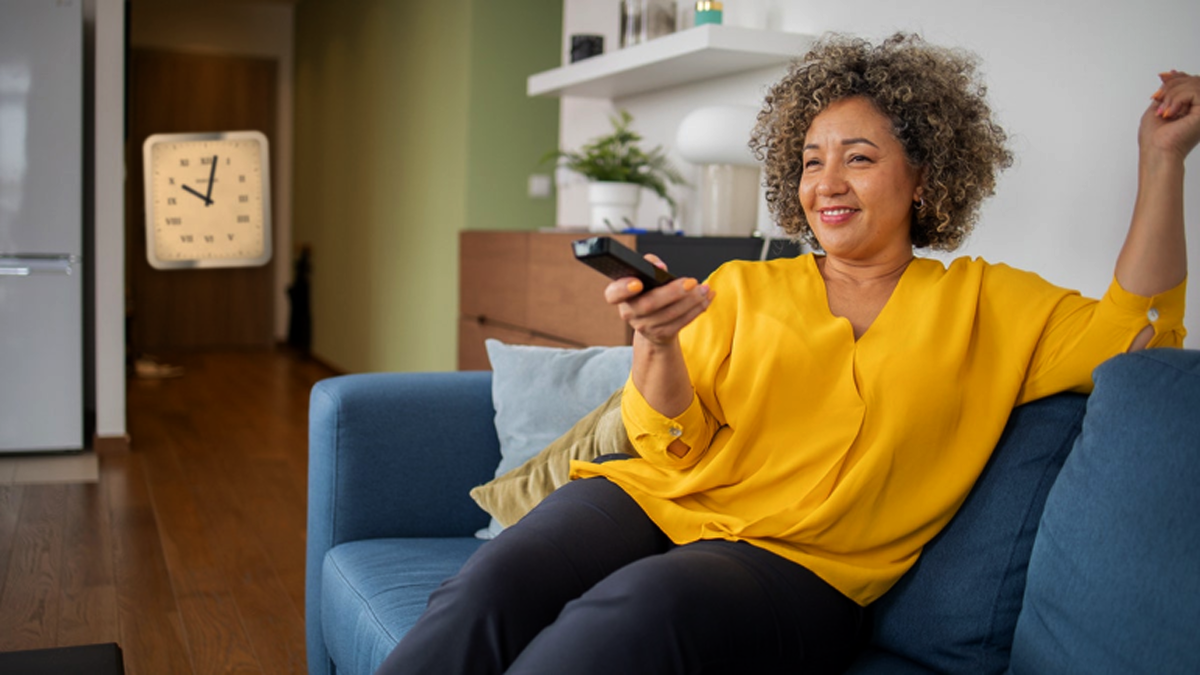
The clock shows **10:02**
